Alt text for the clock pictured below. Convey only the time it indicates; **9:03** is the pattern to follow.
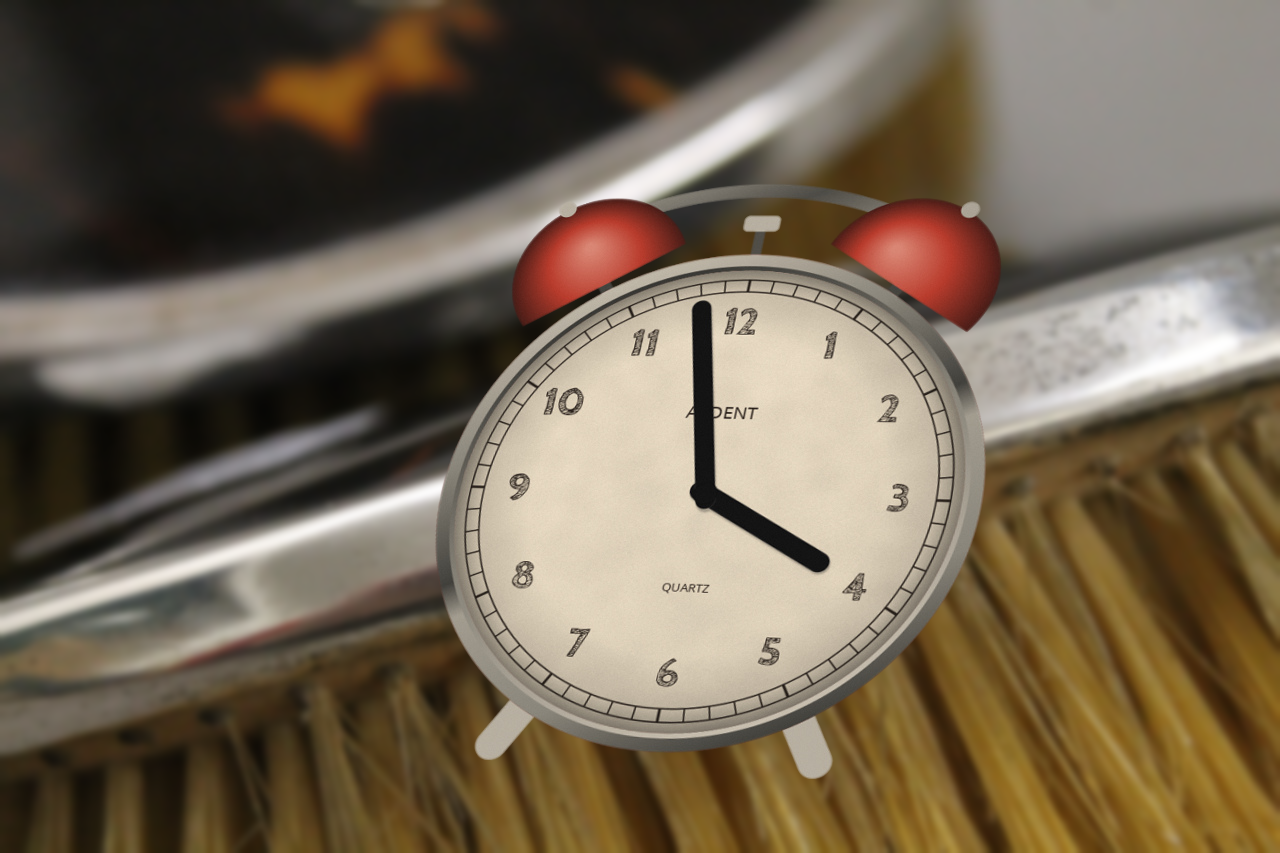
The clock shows **3:58**
